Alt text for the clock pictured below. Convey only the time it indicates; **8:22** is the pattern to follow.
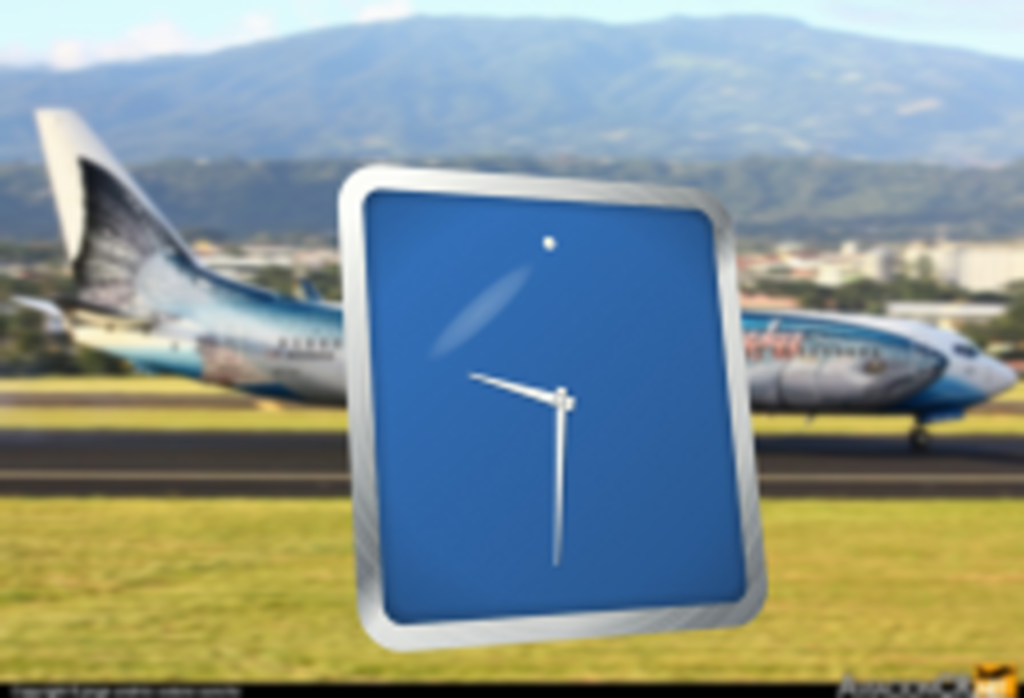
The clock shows **9:31**
